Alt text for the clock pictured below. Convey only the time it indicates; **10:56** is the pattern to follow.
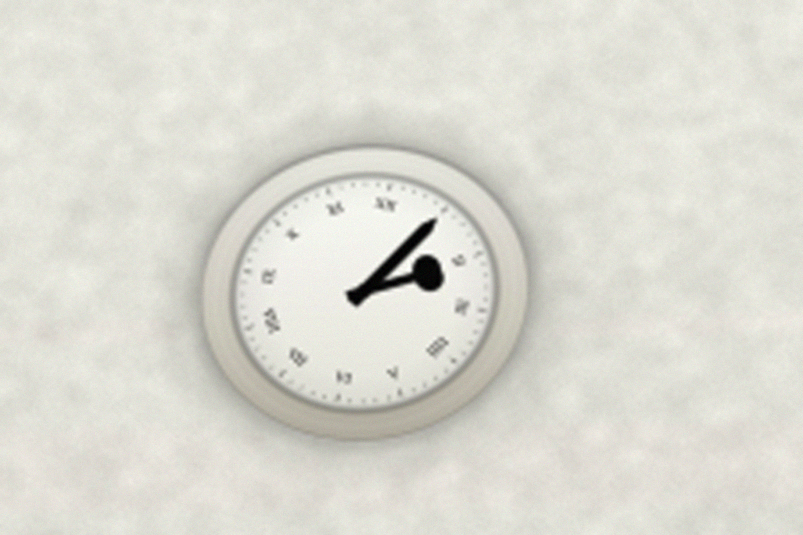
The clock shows **2:05**
